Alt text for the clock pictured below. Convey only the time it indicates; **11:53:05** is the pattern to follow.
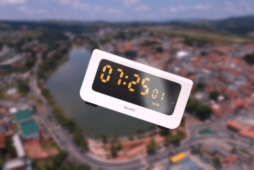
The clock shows **7:25:01**
